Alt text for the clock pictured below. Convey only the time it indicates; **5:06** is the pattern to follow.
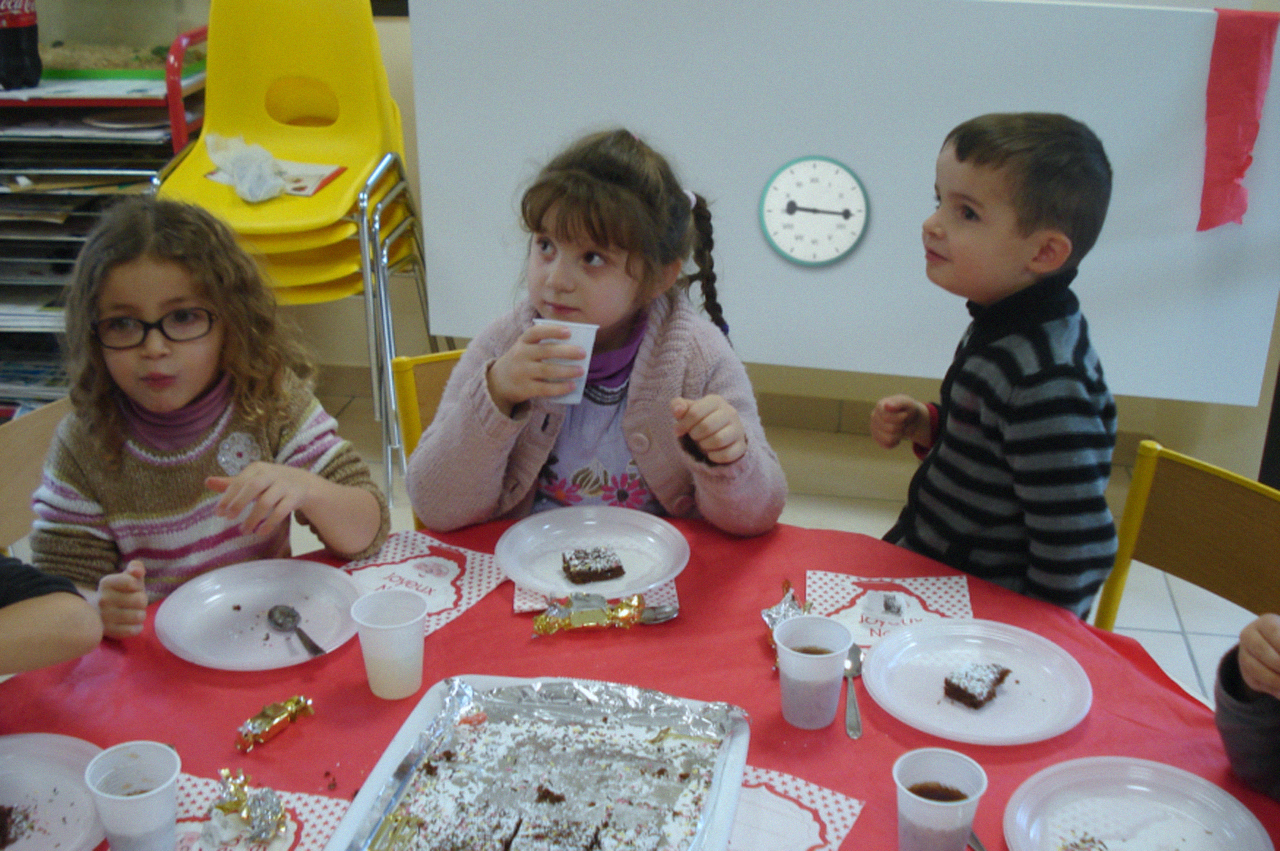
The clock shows **9:16**
